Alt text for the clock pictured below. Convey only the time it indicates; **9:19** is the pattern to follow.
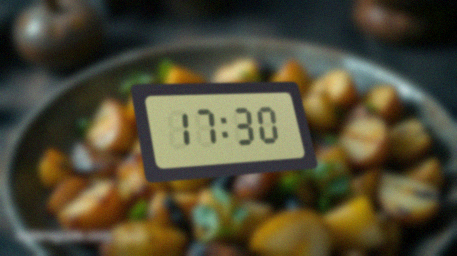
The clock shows **17:30**
